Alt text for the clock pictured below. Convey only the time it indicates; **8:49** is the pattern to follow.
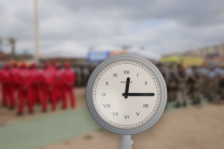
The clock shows **12:15**
